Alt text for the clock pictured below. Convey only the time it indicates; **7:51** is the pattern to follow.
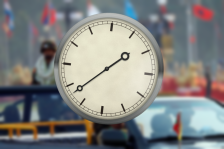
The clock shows **1:38**
